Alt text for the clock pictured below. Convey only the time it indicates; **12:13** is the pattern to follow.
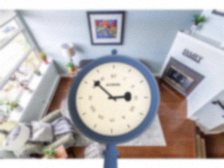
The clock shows **2:52**
